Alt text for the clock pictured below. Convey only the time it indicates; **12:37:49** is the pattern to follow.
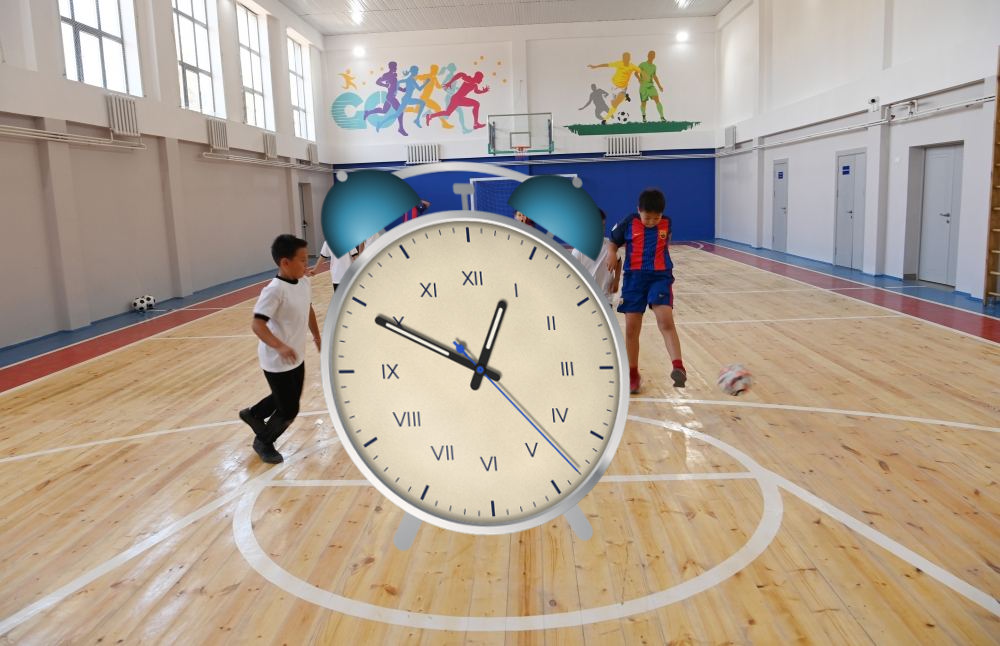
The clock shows **12:49:23**
